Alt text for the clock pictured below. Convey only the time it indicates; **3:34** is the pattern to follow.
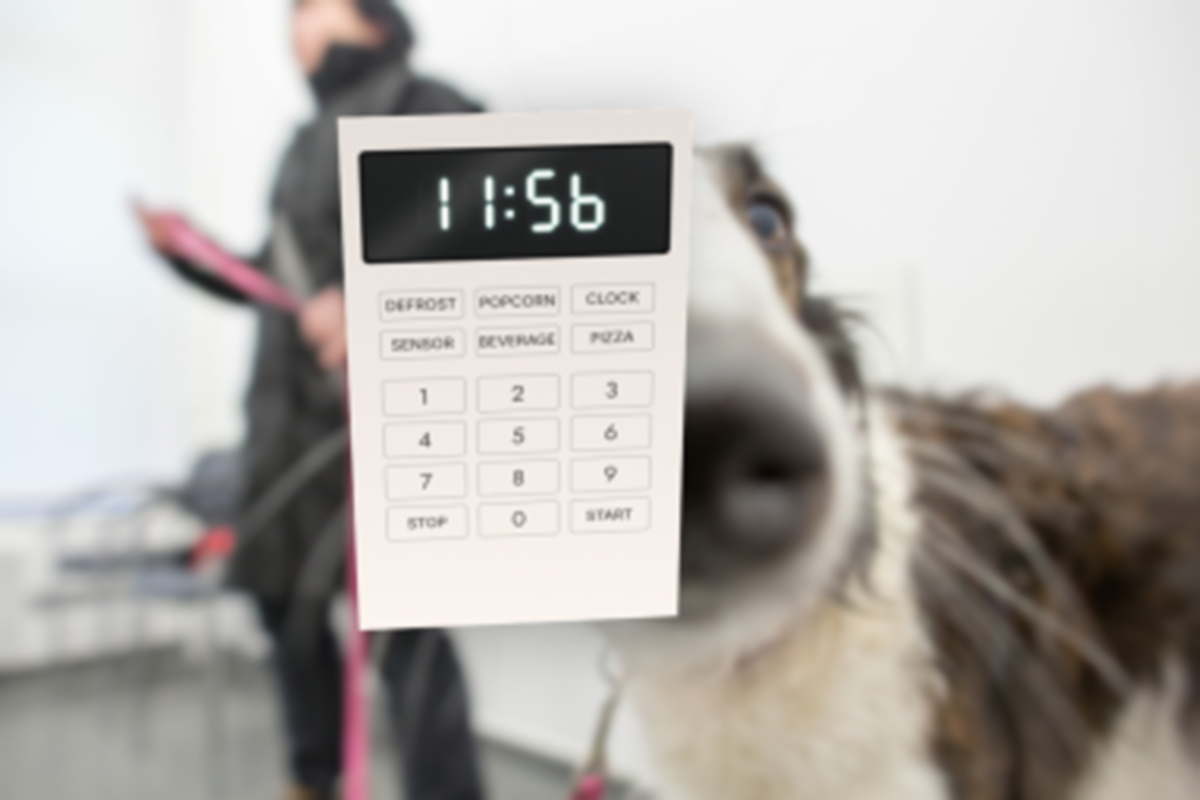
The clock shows **11:56**
